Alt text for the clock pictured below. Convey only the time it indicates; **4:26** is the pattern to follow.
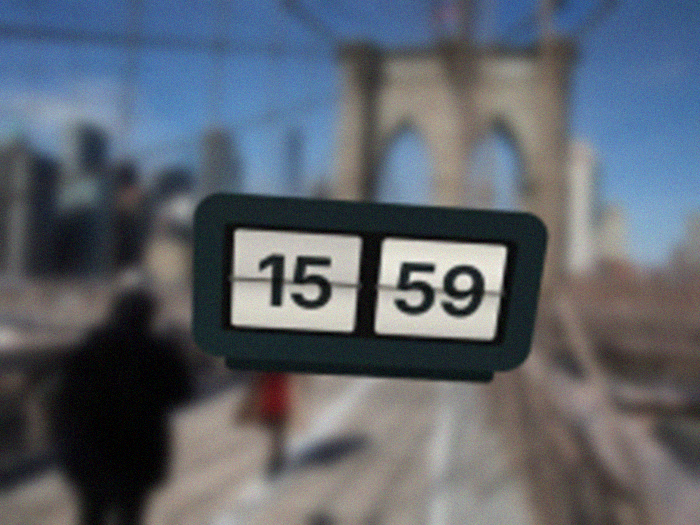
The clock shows **15:59**
